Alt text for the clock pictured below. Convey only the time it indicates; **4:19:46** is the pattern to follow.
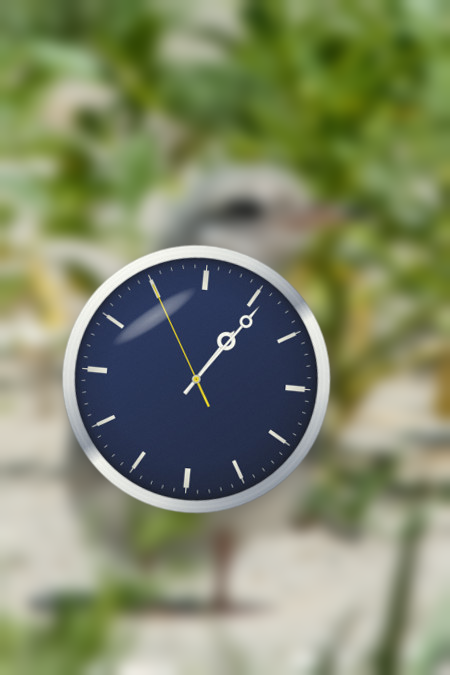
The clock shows **1:05:55**
